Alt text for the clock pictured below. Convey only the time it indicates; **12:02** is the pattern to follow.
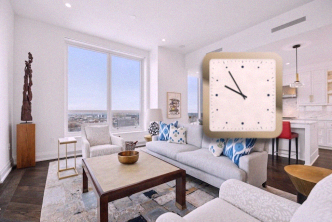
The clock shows **9:55**
